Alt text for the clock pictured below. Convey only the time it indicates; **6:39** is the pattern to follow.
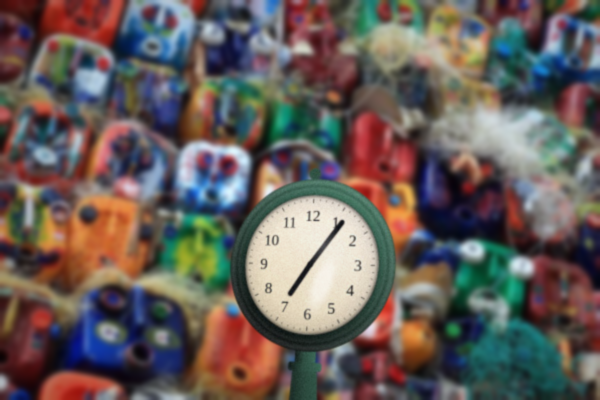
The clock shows **7:06**
